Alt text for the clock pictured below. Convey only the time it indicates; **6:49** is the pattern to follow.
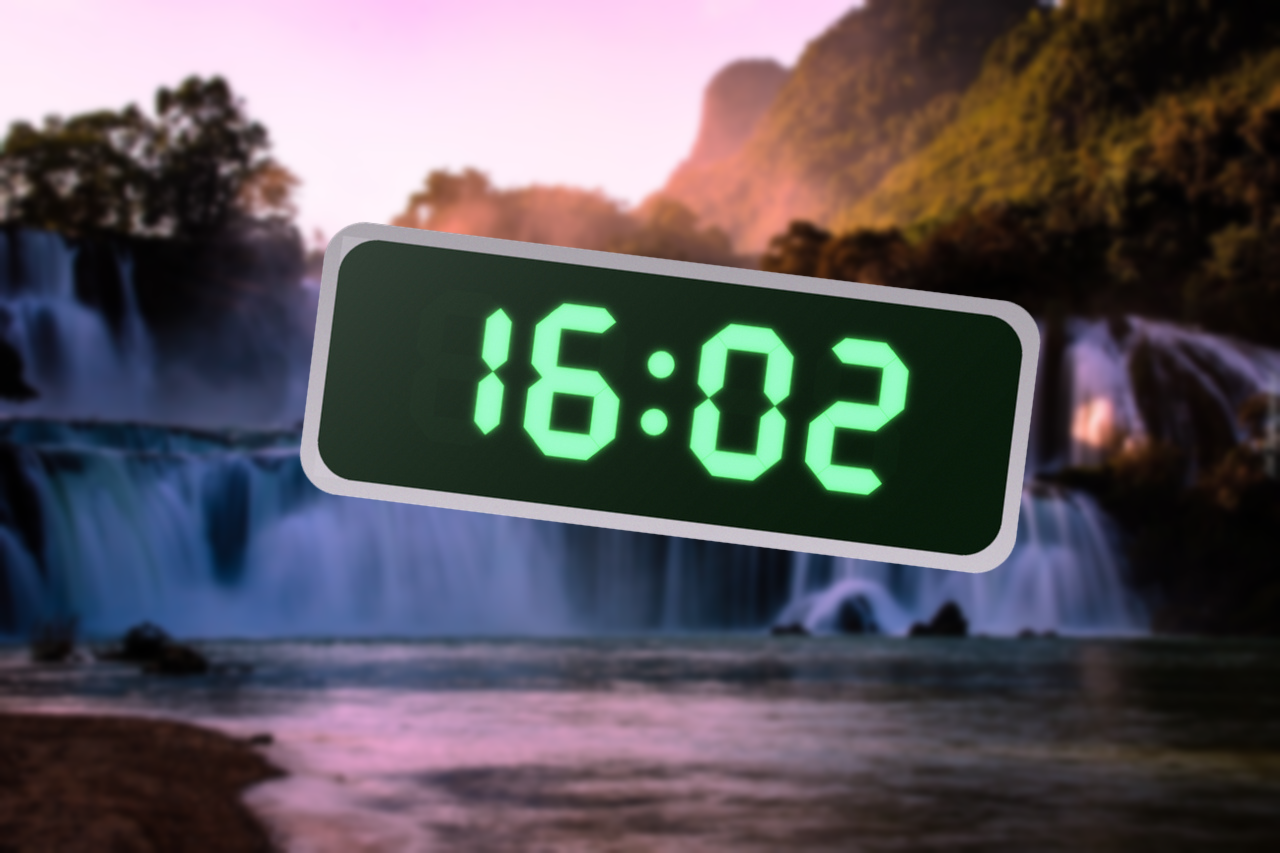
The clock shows **16:02**
